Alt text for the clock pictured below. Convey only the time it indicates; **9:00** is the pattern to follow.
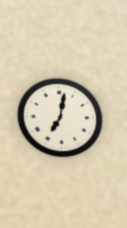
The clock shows **7:02**
